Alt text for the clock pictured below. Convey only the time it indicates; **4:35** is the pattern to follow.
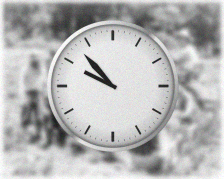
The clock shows **9:53**
